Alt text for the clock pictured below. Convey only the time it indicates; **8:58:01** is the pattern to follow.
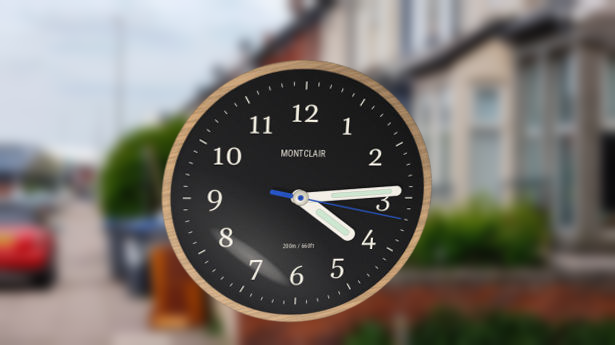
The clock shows **4:14:17**
